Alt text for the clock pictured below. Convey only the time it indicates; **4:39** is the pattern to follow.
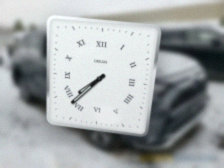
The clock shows **7:37**
